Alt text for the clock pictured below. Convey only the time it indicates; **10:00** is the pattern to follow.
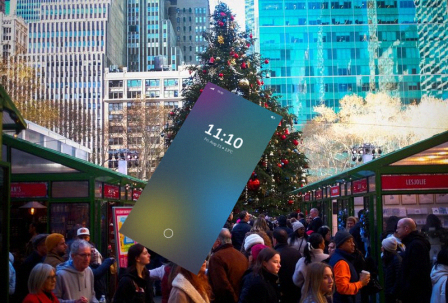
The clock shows **11:10**
